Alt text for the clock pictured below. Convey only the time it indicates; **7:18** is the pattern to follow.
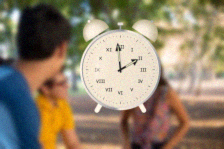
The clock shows **1:59**
